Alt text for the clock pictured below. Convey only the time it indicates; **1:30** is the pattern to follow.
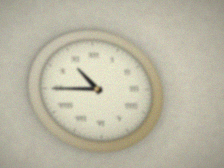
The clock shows **10:45**
